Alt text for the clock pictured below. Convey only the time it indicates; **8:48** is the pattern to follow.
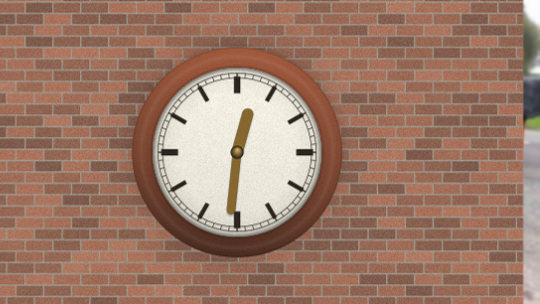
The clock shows **12:31**
